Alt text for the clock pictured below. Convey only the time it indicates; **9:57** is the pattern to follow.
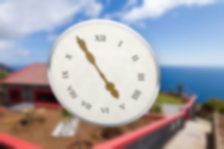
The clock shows **4:55**
